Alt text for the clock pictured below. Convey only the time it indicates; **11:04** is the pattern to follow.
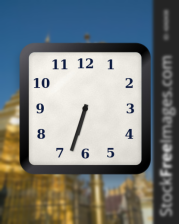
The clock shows **6:33**
